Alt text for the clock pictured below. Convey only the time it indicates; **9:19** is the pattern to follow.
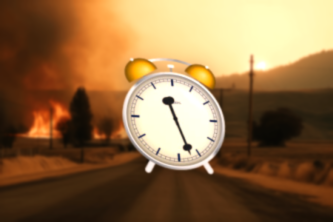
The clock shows **11:27**
